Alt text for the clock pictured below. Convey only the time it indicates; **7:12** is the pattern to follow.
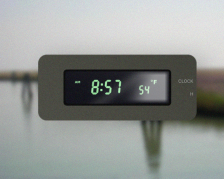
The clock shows **8:57**
